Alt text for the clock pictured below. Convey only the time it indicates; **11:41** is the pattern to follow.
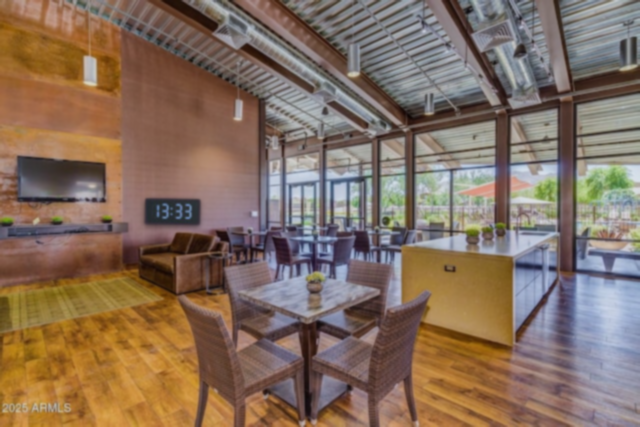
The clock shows **13:33**
